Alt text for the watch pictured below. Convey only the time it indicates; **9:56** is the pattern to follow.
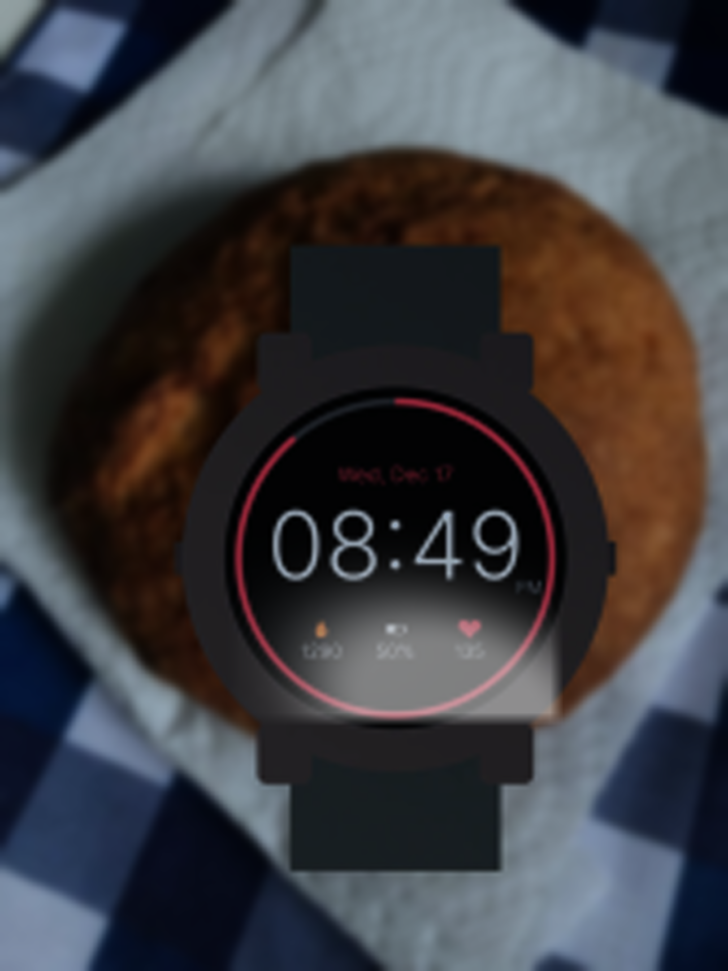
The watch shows **8:49**
